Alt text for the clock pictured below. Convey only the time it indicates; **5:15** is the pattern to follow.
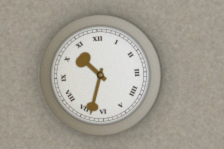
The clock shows **10:33**
